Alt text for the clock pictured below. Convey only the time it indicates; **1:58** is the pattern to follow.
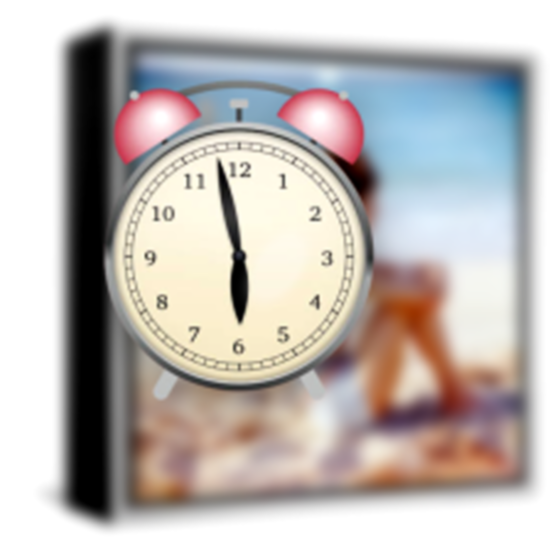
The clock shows **5:58**
